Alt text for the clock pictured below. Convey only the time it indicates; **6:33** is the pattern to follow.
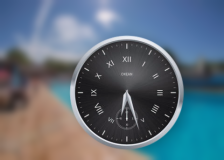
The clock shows **6:27**
